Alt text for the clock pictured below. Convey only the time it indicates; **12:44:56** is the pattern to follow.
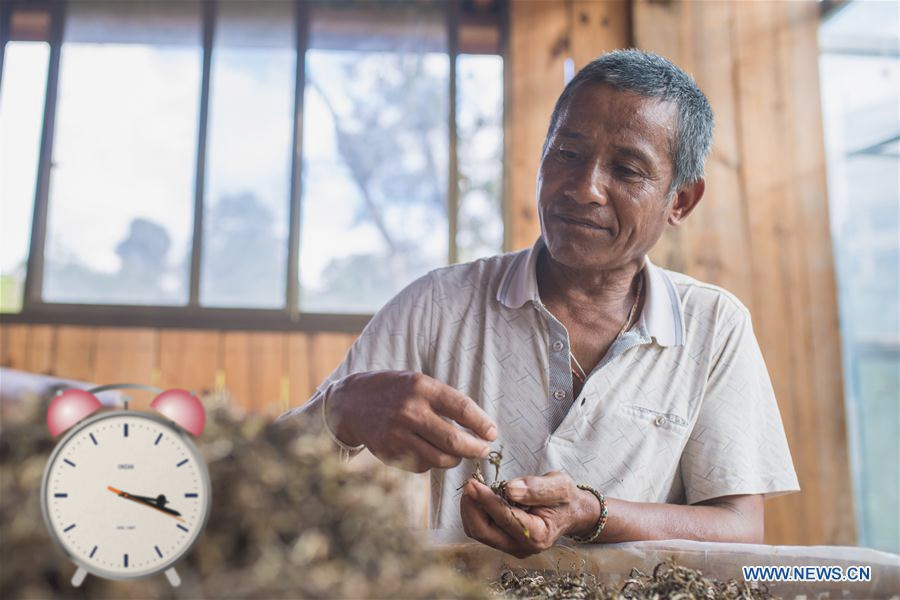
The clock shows **3:18:19**
